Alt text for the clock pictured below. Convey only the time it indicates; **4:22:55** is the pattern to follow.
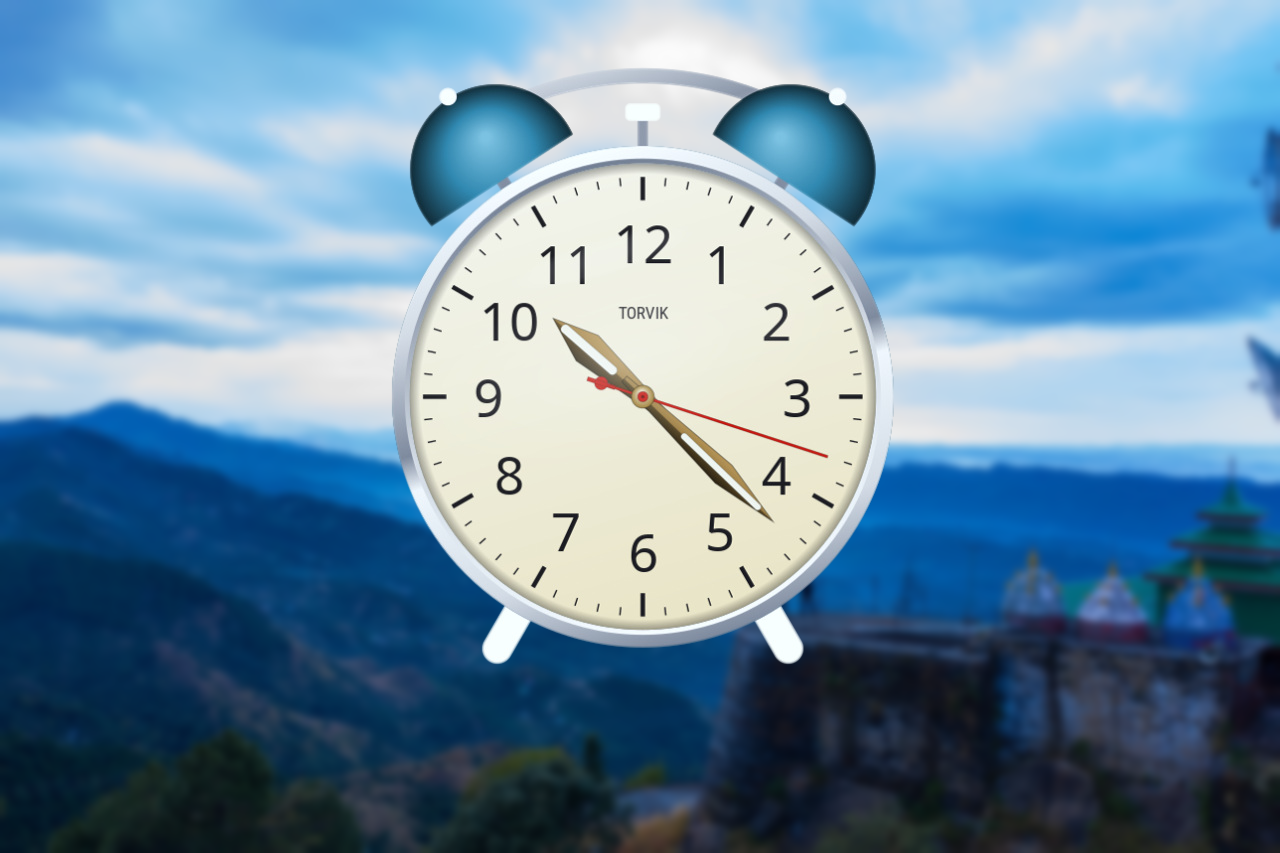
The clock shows **10:22:18**
